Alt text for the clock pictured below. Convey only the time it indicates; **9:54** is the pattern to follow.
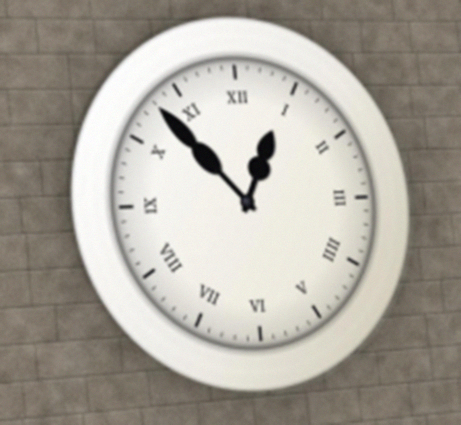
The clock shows **12:53**
